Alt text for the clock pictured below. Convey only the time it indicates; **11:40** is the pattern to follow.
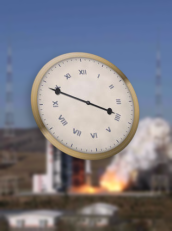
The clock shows **3:49**
